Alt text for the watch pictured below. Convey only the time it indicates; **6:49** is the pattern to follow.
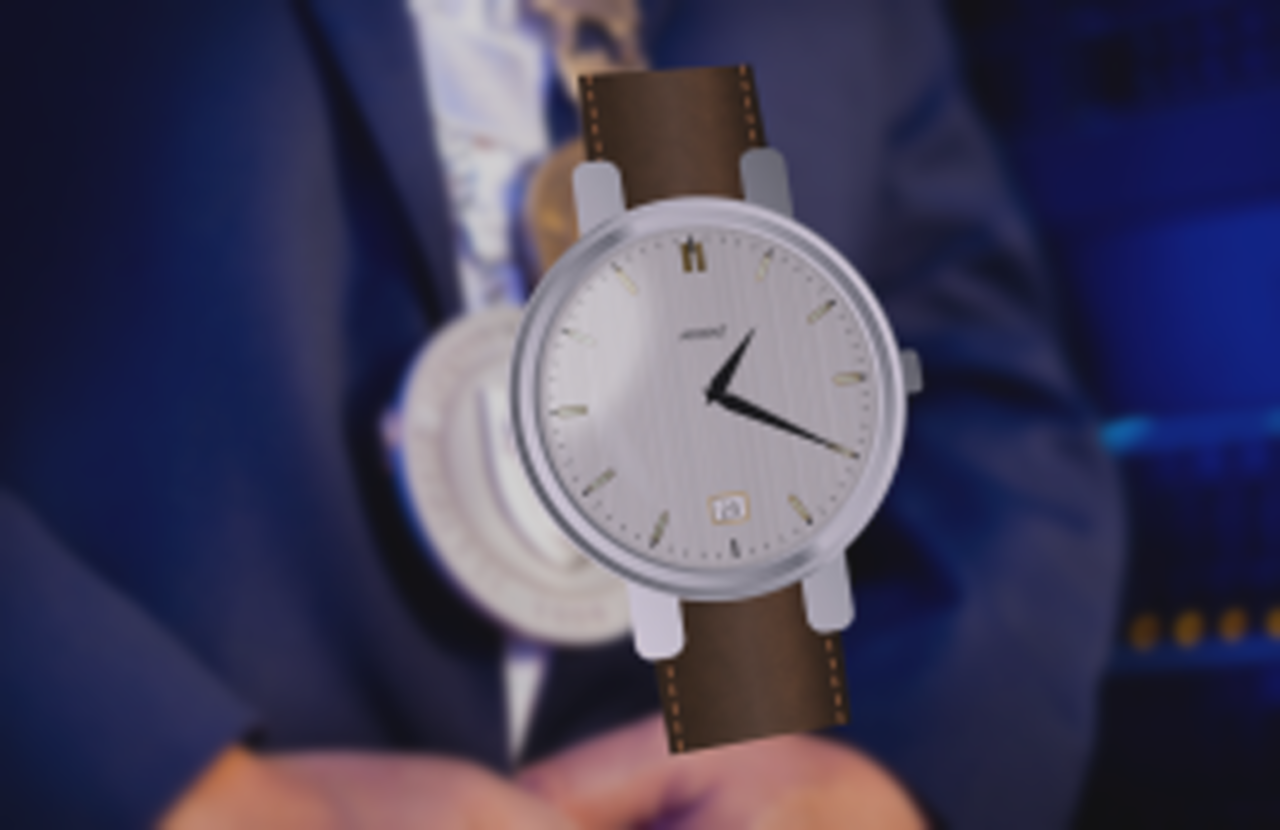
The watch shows **1:20**
